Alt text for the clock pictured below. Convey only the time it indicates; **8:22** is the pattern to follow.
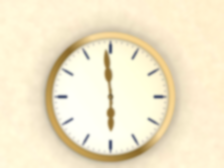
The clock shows **5:59**
